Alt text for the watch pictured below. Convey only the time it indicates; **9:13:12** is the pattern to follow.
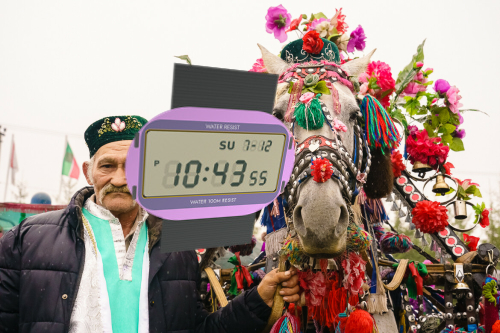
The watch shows **10:43:55**
